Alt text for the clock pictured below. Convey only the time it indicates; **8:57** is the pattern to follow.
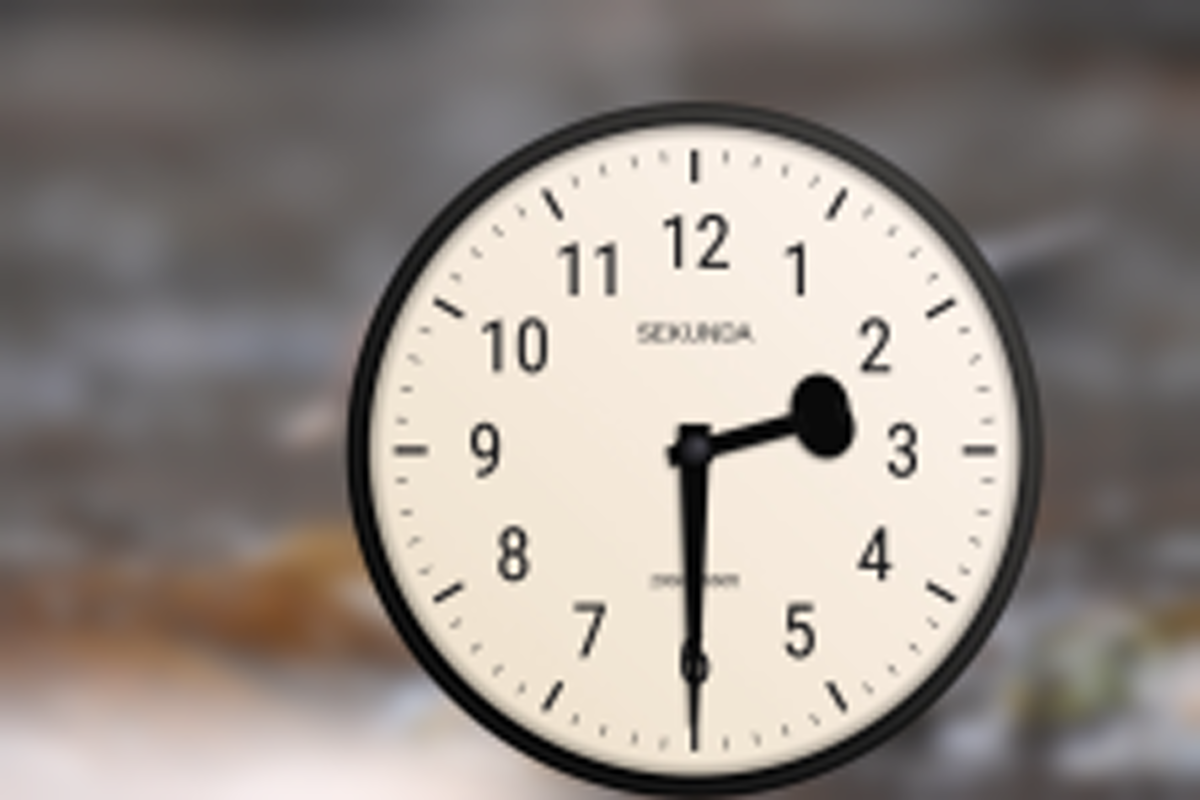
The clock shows **2:30**
